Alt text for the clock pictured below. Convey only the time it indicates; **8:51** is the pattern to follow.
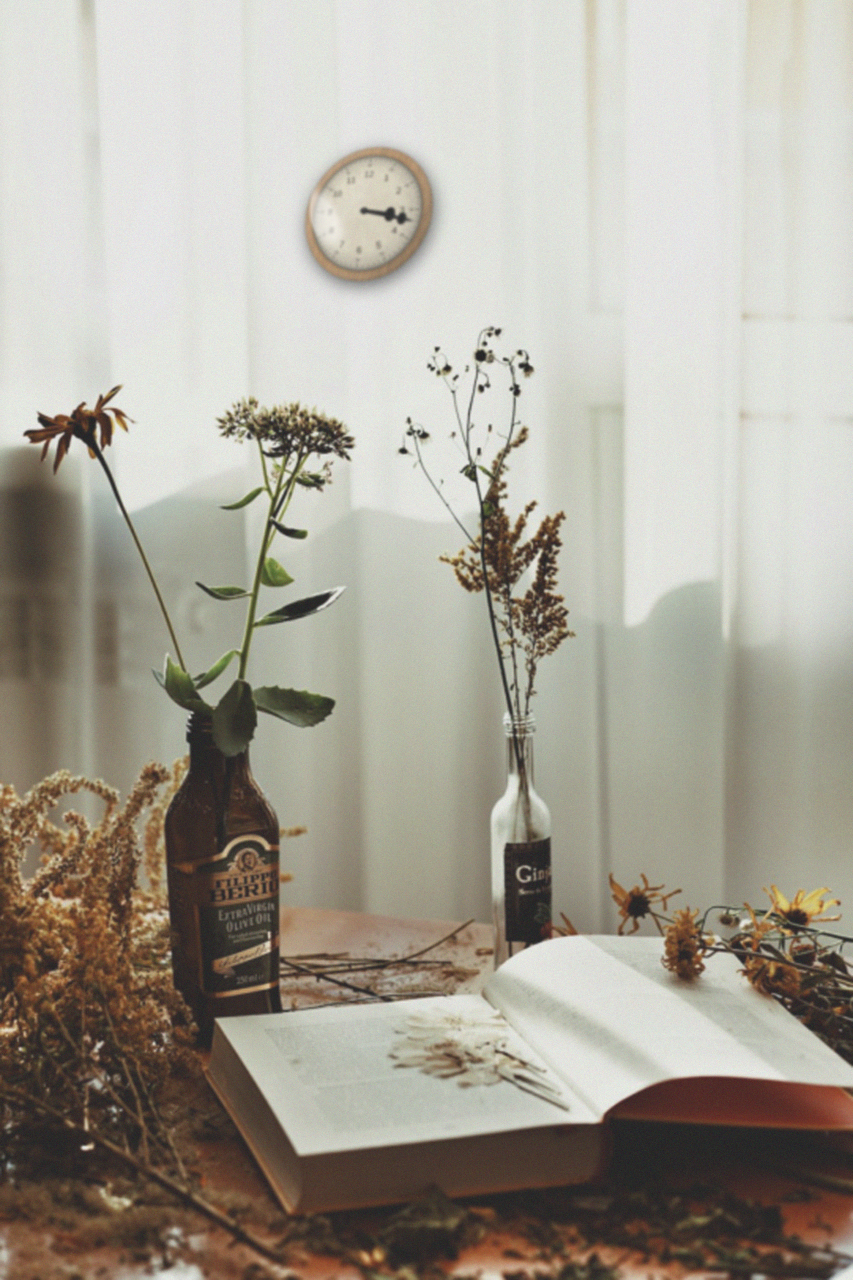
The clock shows **3:17**
